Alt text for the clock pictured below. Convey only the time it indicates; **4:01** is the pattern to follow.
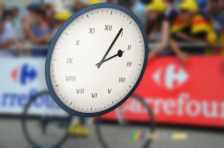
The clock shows **2:04**
